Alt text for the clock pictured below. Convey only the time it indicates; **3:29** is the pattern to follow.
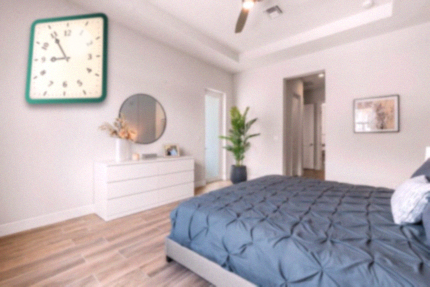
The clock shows **8:55**
